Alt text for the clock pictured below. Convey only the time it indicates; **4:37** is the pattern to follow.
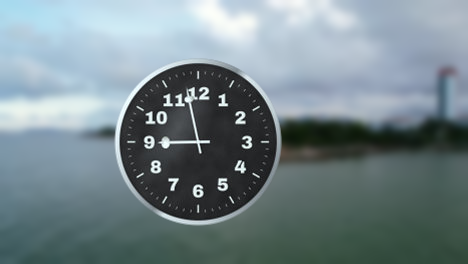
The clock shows **8:58**
